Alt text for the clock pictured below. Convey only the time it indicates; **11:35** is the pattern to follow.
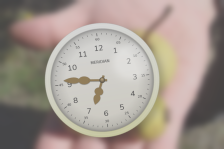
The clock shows **6:46**
